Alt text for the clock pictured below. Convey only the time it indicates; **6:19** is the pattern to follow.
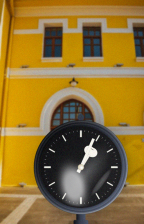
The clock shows **1:04**
